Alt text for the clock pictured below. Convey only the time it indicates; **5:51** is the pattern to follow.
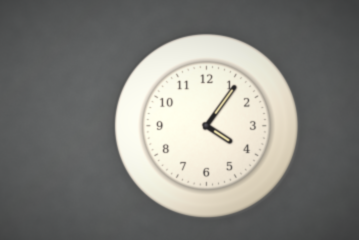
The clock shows **4:06**
